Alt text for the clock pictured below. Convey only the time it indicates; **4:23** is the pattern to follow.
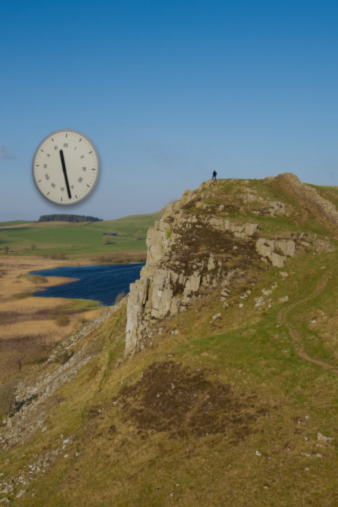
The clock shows **11:27**
